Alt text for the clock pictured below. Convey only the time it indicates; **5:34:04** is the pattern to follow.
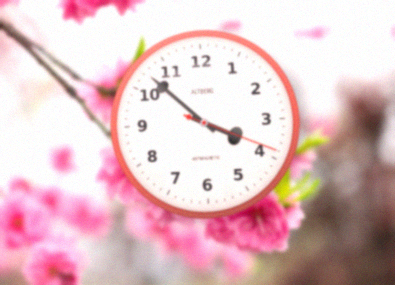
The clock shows **3:52:19**
